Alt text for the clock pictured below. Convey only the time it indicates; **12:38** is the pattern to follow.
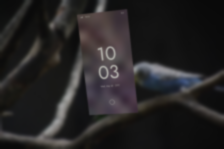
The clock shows **10:03**
